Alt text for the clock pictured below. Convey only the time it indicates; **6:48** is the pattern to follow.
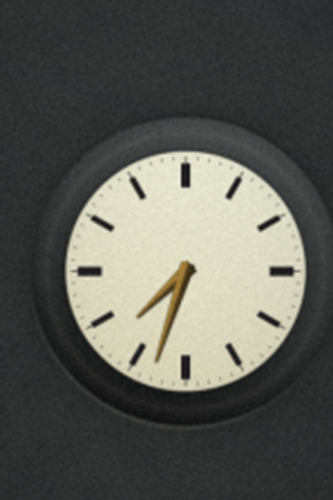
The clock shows **7:33**
